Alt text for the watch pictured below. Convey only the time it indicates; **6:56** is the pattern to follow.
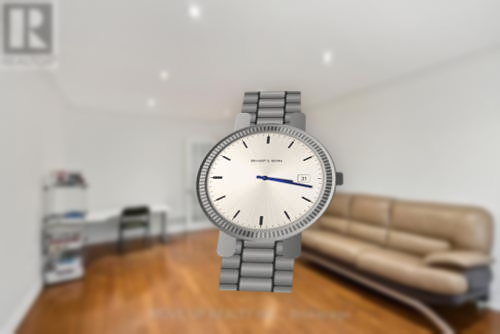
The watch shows **3:17**
